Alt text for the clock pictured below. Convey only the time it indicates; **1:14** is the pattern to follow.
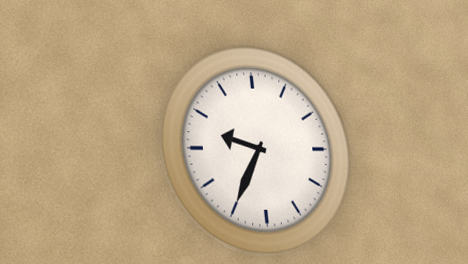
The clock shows **9:35**
